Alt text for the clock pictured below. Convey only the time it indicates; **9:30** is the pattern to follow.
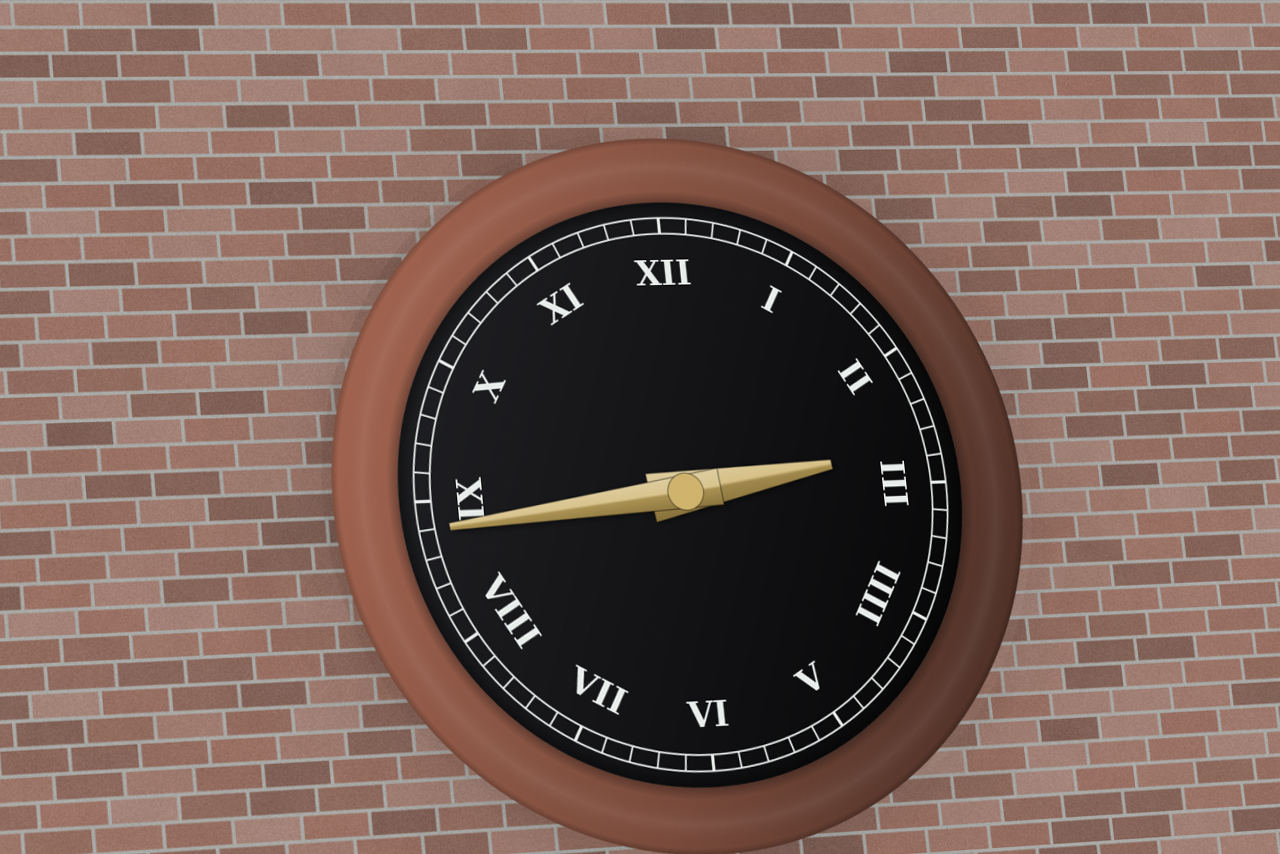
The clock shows **2:44**
